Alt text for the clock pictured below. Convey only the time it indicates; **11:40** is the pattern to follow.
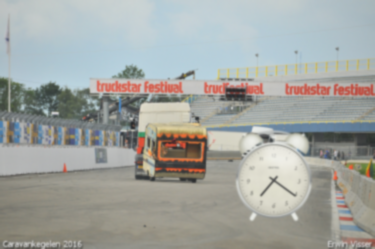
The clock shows **7:21**
